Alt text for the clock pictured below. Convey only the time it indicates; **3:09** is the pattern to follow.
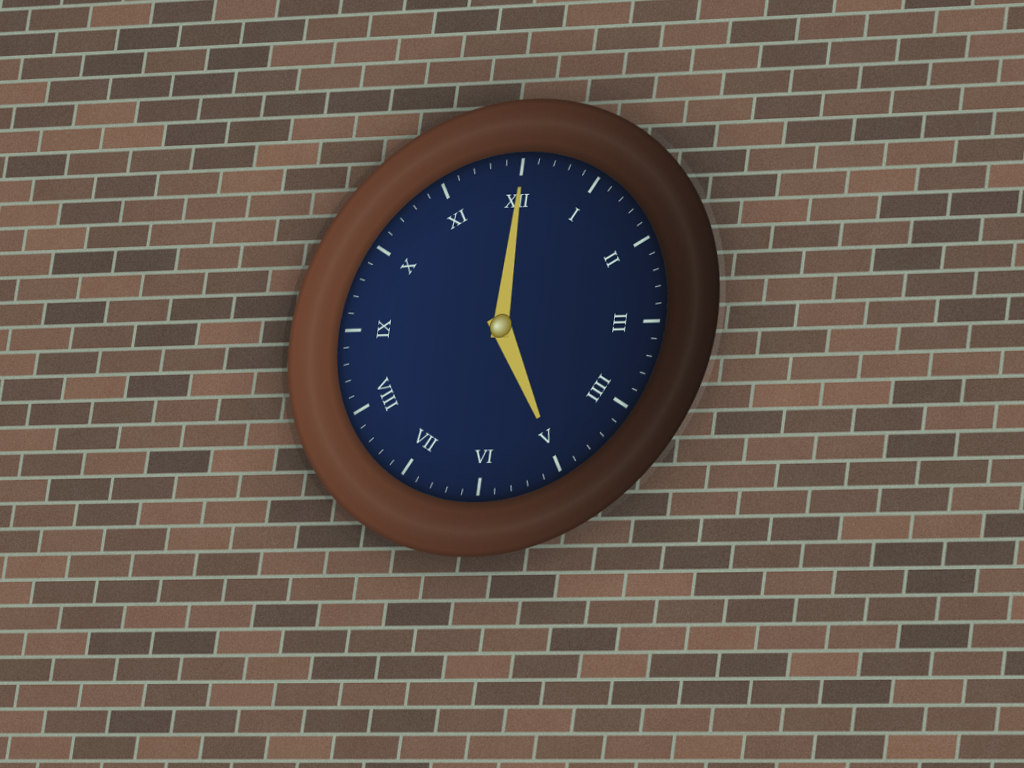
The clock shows **5:00**
